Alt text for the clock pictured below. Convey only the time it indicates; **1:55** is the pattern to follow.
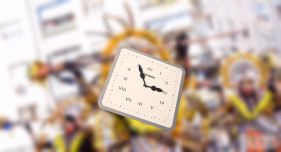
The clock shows **2:55**
